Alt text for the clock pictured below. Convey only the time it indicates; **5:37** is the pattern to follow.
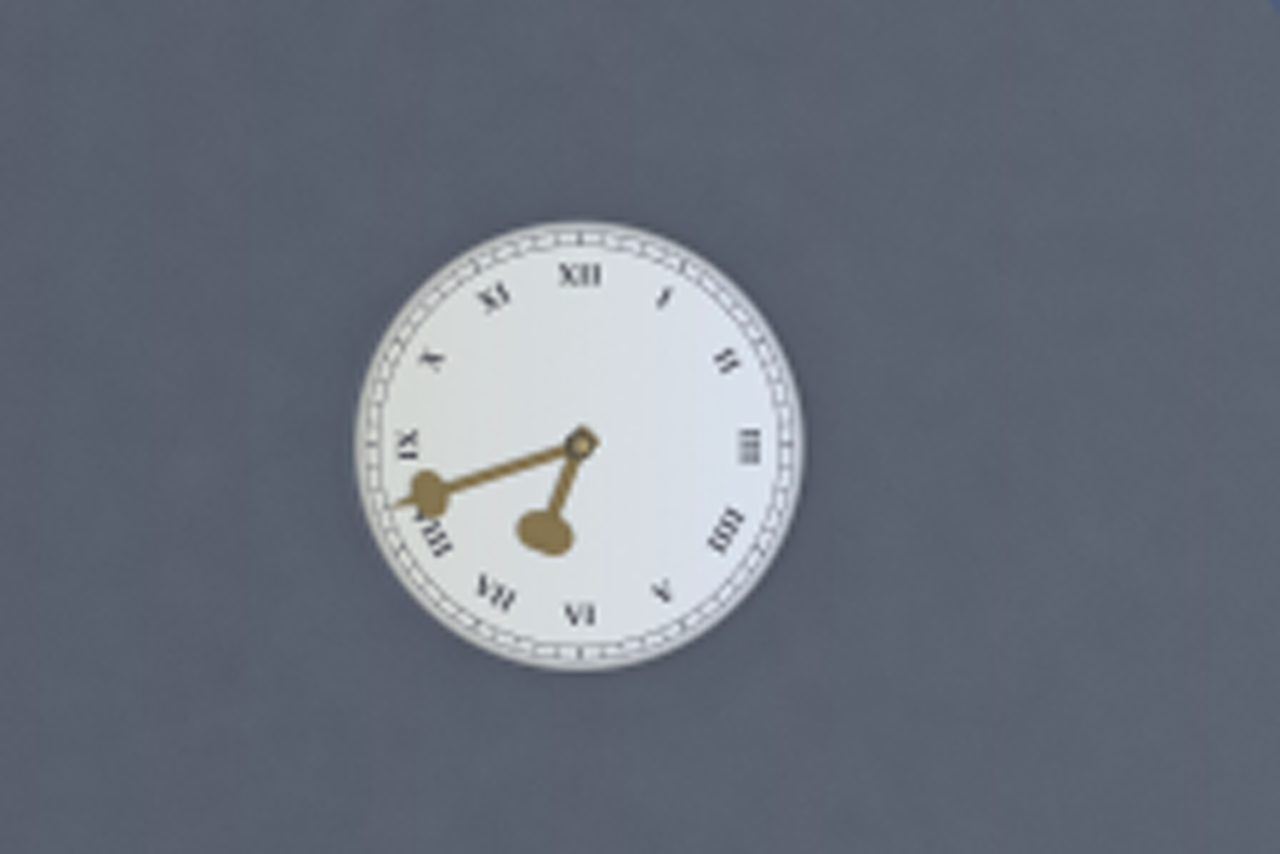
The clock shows **6:42**
